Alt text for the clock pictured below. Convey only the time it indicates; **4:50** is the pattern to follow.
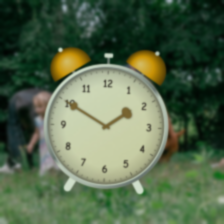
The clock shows **1:50**
